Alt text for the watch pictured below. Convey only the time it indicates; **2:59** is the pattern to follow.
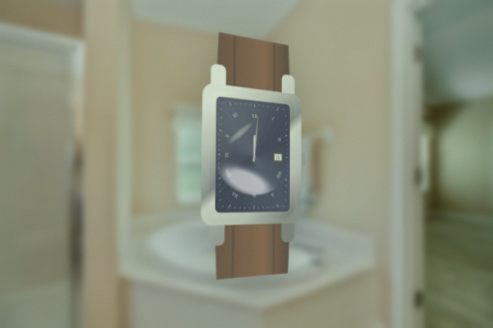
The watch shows **12:01**
